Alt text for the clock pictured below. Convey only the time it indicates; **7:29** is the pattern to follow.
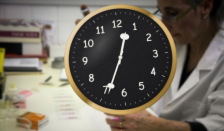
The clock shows **12:34**
